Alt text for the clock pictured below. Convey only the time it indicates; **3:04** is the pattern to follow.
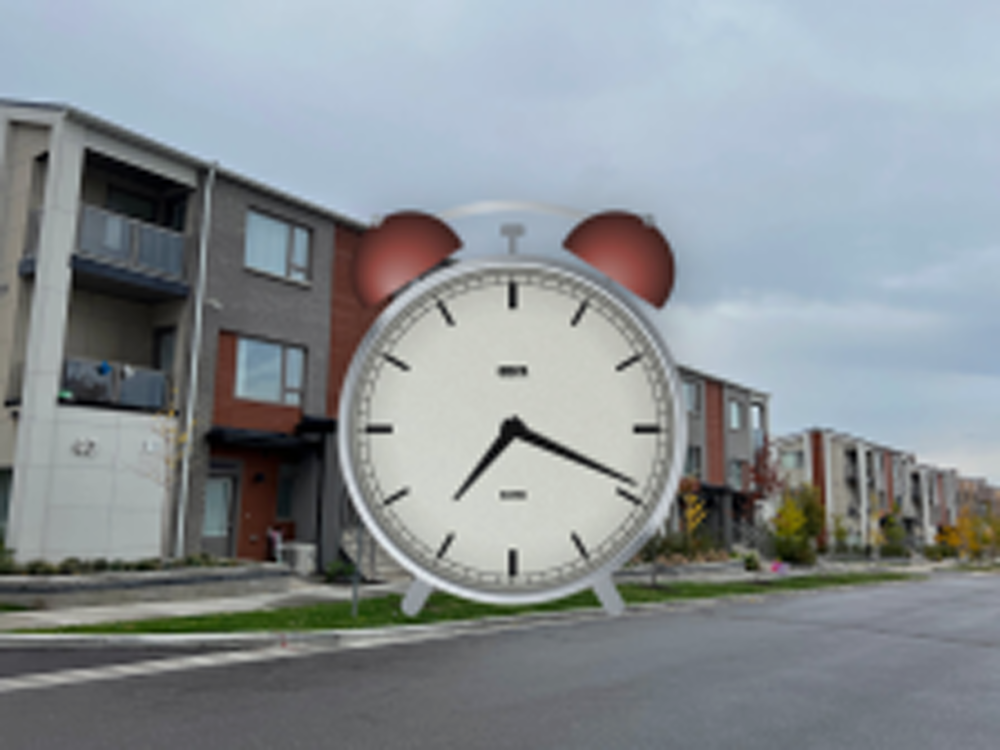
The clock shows **7:19**
